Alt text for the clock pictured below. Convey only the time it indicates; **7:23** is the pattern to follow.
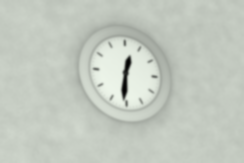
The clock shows **12:31**
